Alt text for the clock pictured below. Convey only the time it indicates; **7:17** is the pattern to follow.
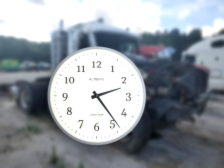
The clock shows **2:24**
